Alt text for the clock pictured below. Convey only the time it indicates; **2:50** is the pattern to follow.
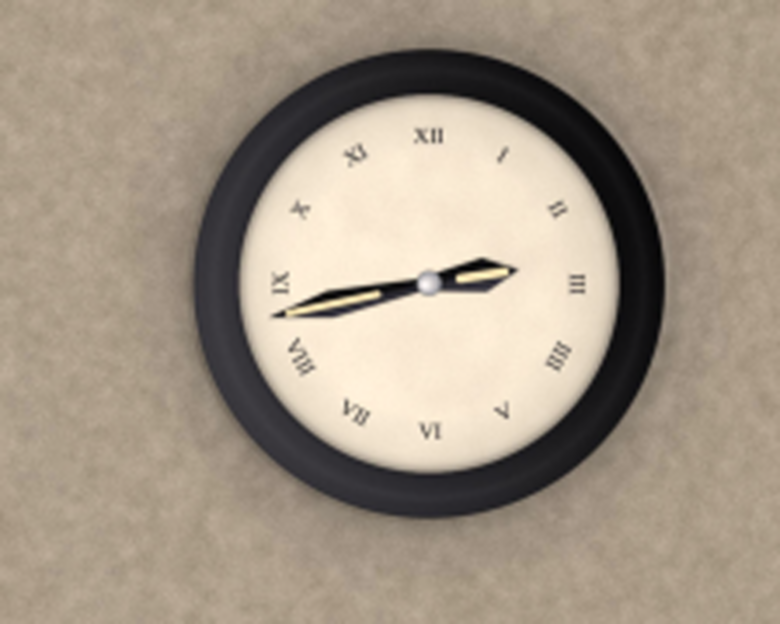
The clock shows **2:43**
